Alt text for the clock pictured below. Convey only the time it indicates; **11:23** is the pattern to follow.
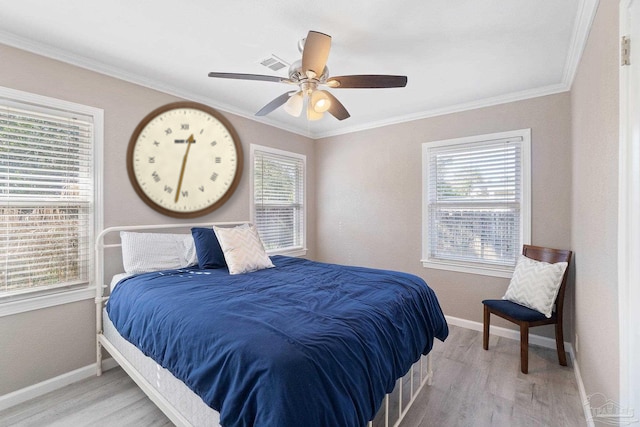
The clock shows **12:32**
